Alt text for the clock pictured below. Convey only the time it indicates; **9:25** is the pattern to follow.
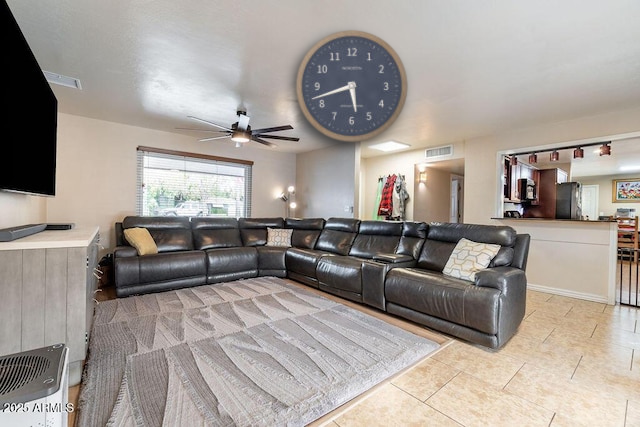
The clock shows **5:42**
